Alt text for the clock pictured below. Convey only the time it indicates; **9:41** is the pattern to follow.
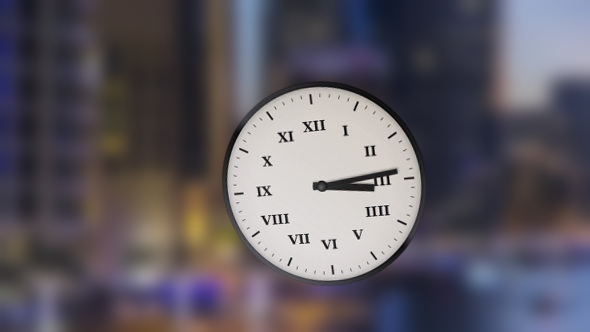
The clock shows **3:14**
